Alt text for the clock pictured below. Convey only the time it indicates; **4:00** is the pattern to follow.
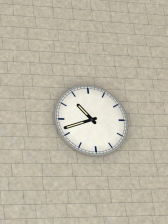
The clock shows **10:42**
